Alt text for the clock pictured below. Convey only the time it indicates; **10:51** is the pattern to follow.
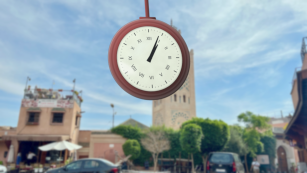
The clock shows **1:04**
